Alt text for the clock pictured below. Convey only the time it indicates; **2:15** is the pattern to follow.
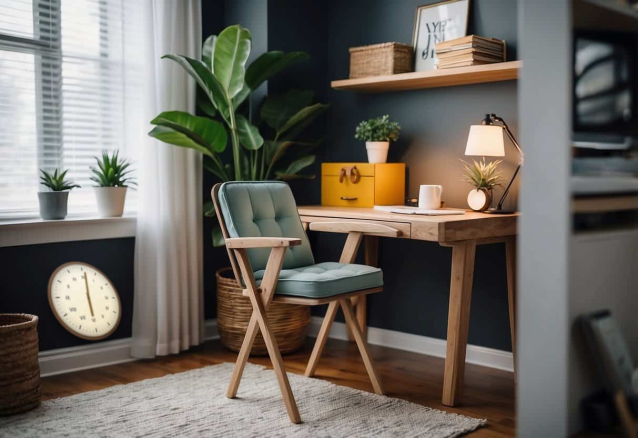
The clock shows **6:01**
